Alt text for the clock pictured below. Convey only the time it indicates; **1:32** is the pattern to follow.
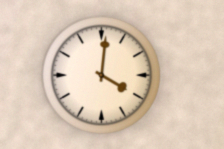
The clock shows **4:01**
